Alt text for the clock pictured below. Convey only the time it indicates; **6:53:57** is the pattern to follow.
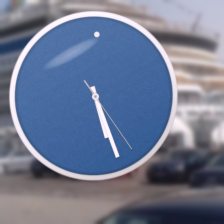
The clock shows **5:26:24**
